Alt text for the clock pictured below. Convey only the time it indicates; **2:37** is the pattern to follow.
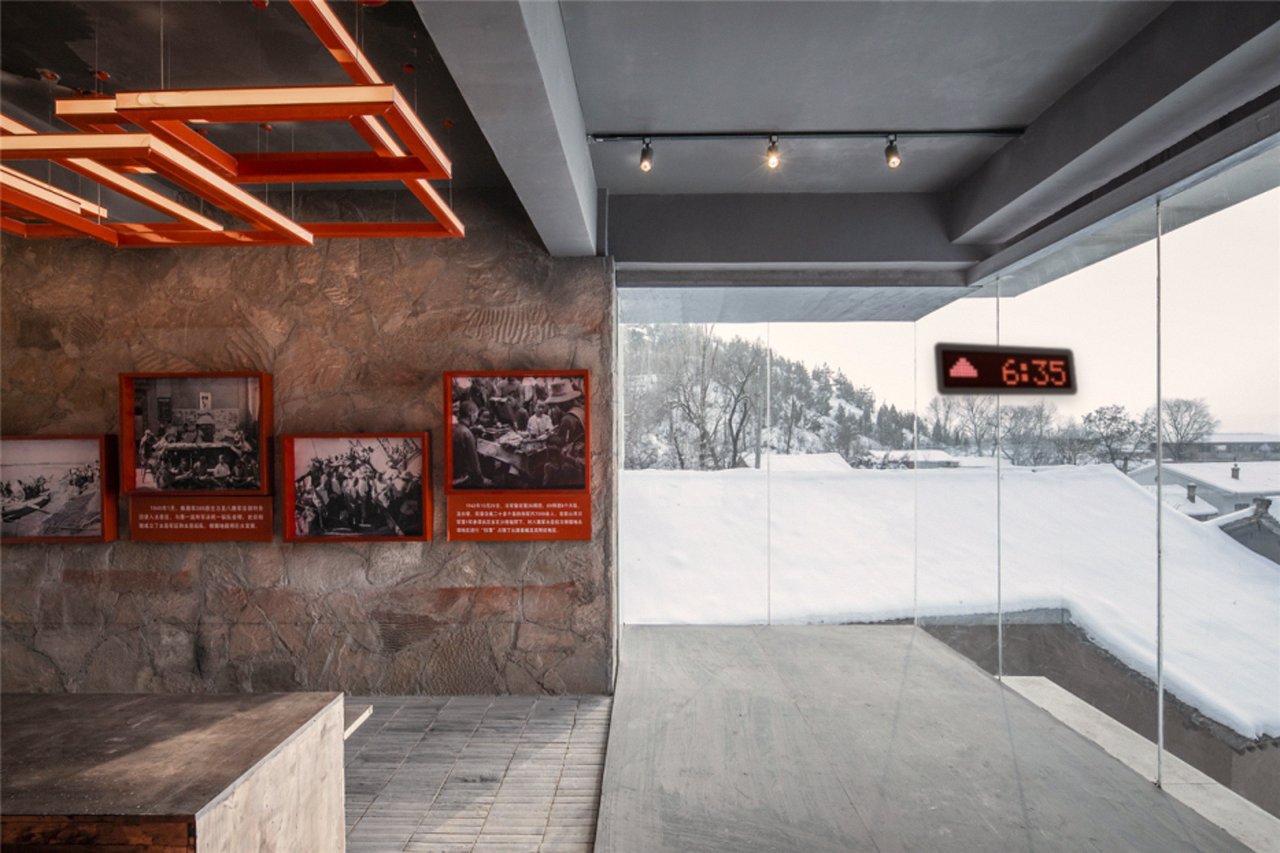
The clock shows **6:35**
